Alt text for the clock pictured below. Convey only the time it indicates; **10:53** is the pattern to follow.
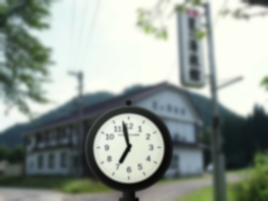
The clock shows **6:58**
